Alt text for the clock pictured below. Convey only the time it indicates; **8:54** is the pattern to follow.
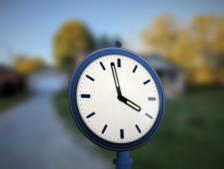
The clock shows **3:58**
